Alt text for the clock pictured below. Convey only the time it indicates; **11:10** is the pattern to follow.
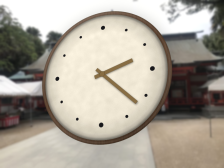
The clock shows **2:22**
